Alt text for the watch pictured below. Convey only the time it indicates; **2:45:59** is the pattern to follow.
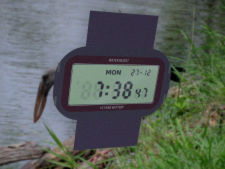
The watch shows **7:38:47**
